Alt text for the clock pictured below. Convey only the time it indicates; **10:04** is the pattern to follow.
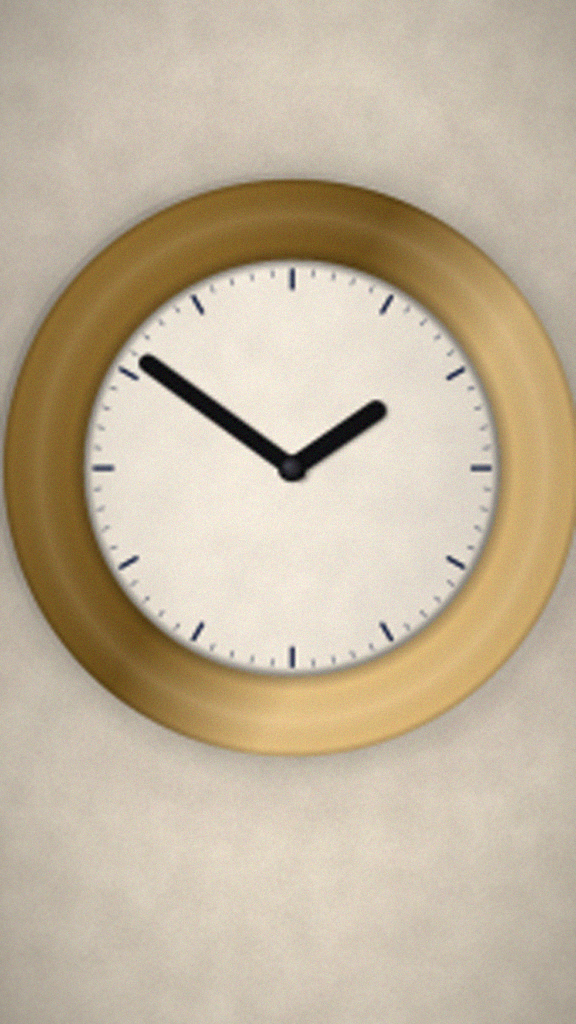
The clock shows **1:51**
